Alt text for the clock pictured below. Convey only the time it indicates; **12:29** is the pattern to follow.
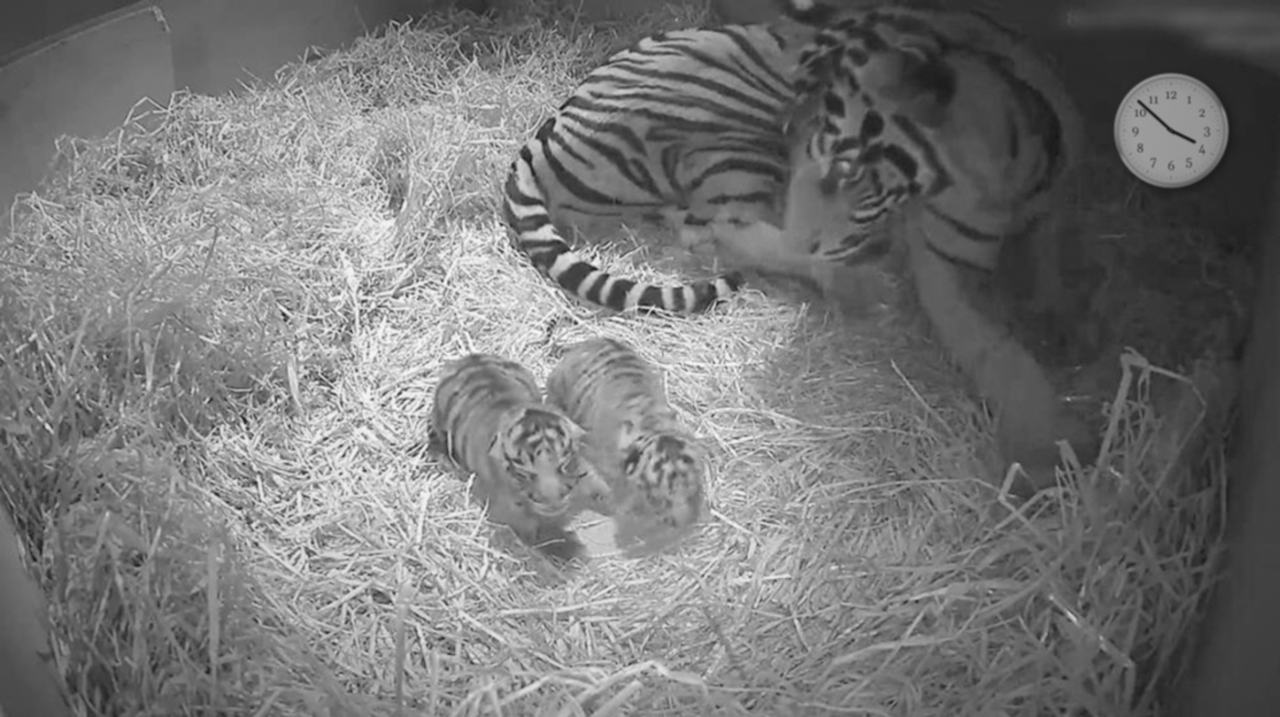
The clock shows **3:52**
